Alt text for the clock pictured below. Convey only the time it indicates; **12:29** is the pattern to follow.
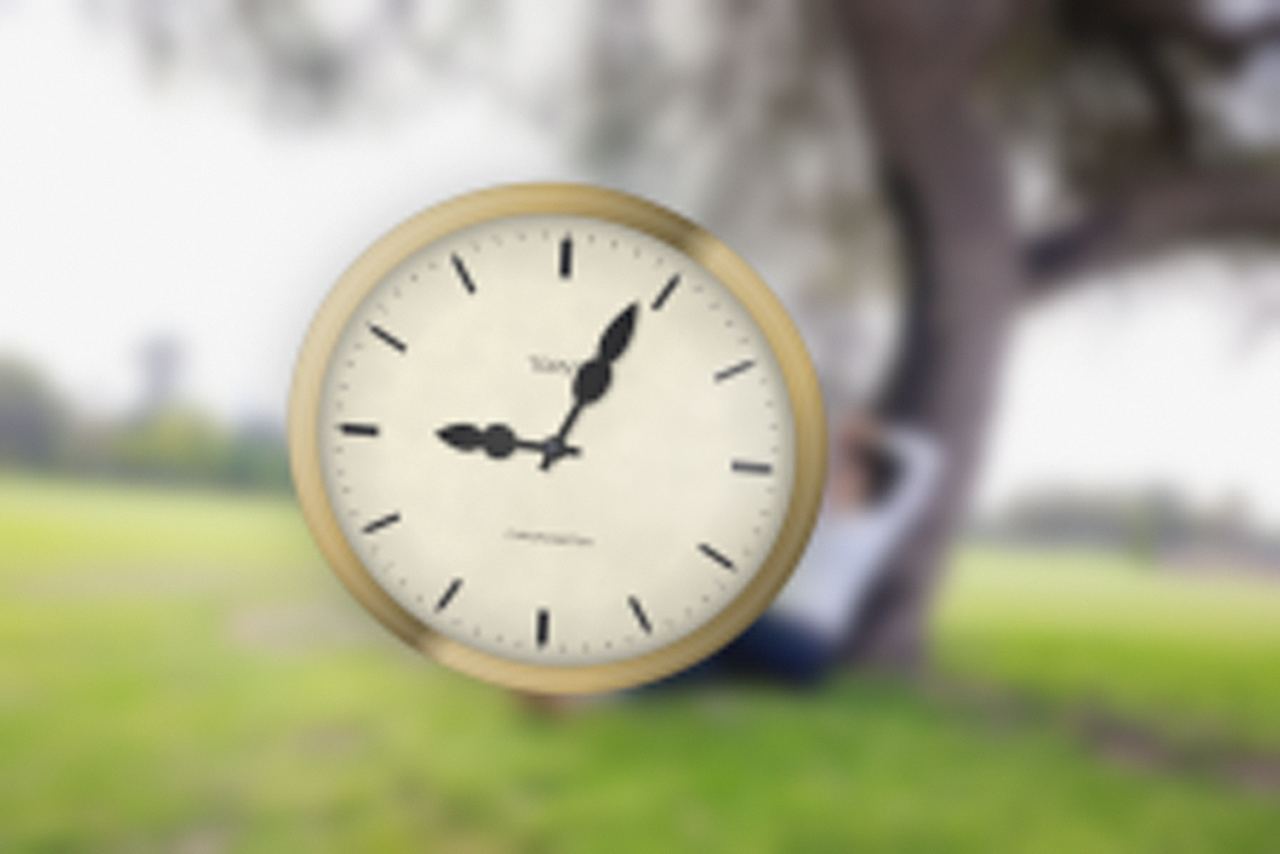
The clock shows **9:04**
